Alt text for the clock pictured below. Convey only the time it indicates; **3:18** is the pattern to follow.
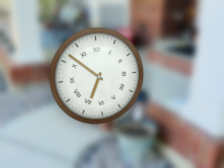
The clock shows **6:52**
